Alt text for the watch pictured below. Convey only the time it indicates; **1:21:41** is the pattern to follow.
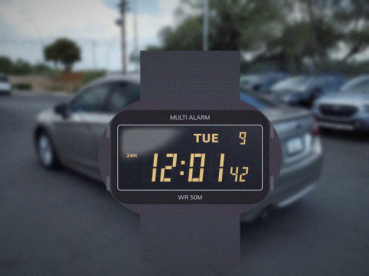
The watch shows **12:01:42**
